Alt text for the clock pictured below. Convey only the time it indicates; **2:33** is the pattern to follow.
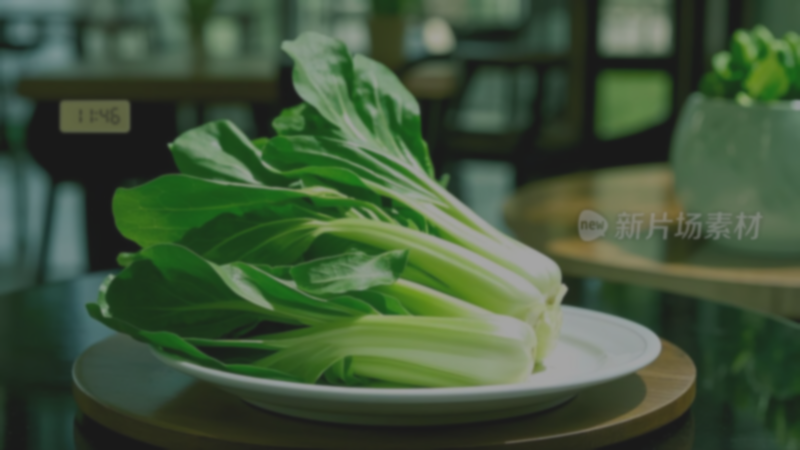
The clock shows **11:46**
